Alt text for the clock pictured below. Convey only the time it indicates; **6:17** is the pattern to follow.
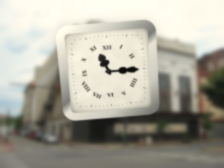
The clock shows **11:15**
